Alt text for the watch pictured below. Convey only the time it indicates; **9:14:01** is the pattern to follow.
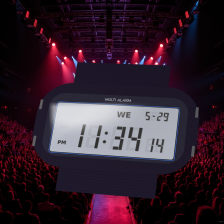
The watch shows **11:34:14**
